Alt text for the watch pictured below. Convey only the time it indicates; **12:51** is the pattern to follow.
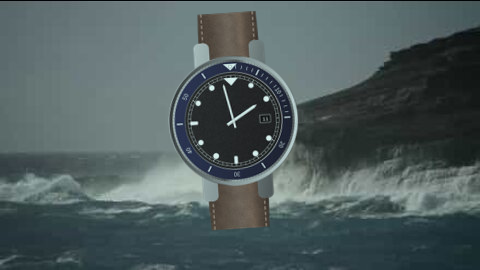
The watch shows **1:58**
